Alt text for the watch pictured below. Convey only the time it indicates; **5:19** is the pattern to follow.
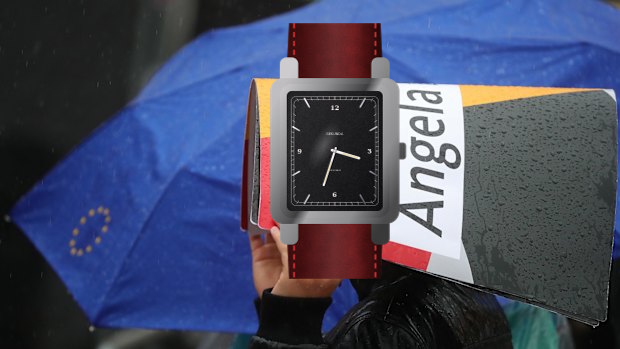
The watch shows **3:33**
